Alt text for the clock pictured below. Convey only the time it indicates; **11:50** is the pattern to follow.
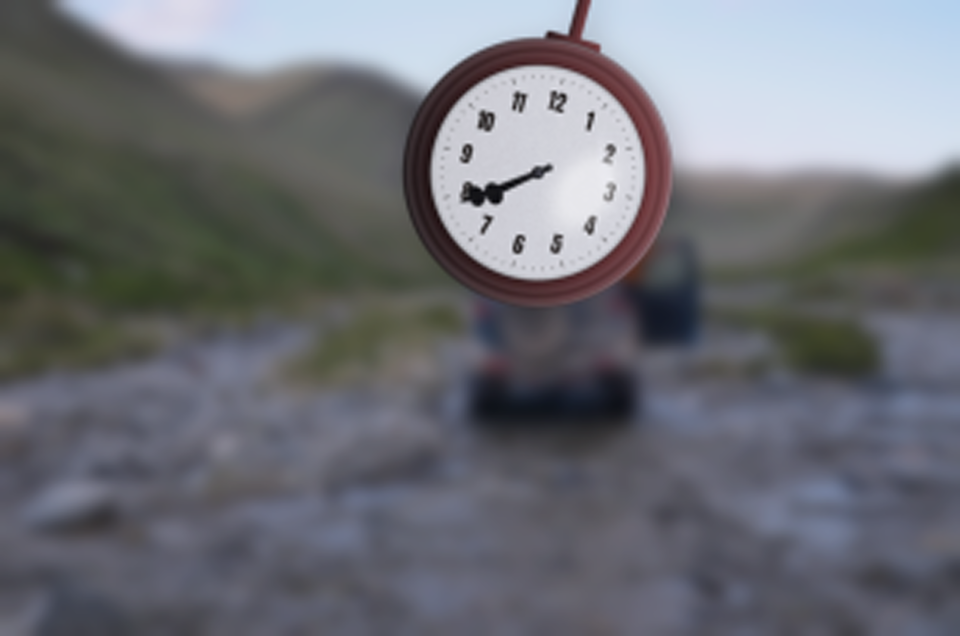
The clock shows **7:39**
